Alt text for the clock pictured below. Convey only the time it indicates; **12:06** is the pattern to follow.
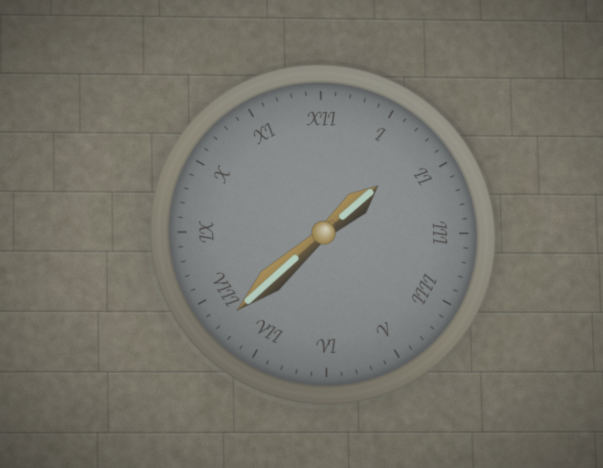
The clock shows **1:38**
